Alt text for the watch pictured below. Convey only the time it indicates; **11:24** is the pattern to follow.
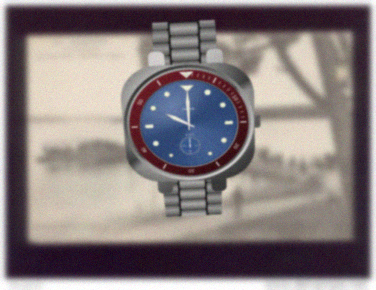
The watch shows **10:00**
